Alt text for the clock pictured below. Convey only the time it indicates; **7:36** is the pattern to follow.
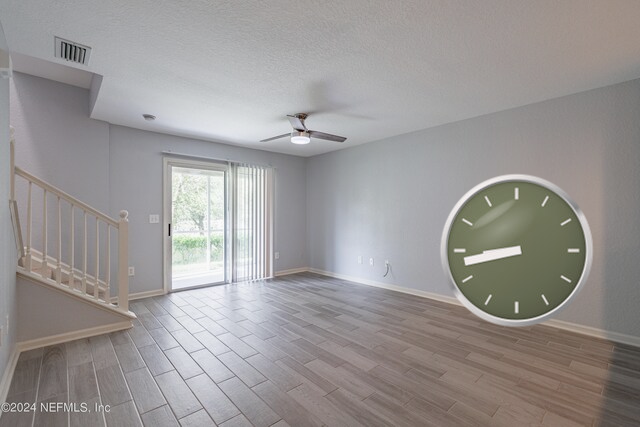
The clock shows **8:43**
